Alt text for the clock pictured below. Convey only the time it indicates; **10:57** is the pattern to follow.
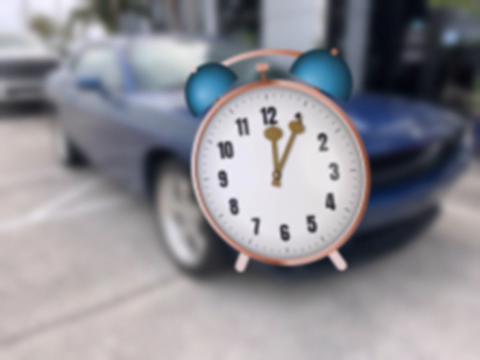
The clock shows **12:05**
